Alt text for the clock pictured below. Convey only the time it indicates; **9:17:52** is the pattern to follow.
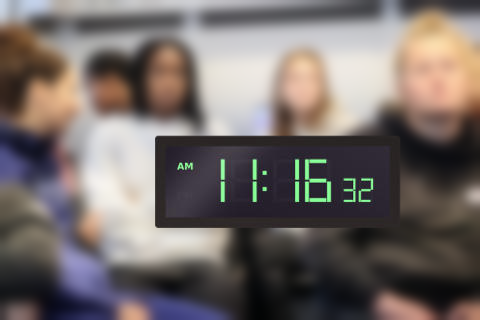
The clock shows **11:16:32**
